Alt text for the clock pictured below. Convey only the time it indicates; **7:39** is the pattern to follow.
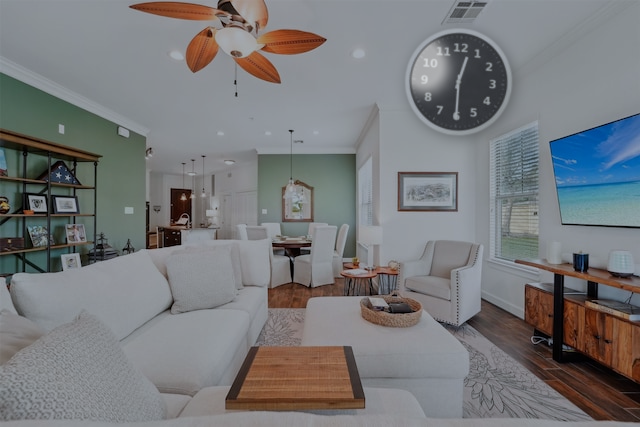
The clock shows **12:30**
